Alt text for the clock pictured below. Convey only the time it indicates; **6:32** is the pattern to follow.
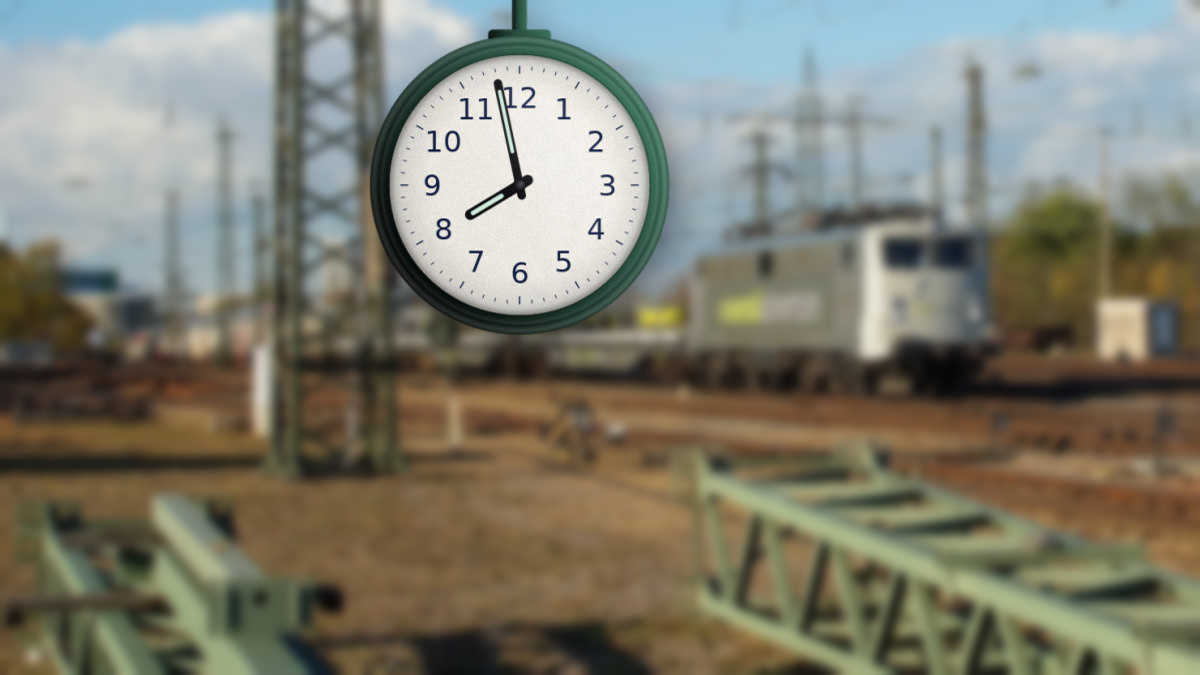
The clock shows **7:58**
